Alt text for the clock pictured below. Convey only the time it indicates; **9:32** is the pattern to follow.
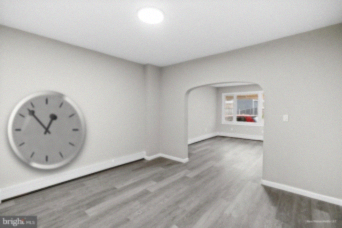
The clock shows **12:53**
